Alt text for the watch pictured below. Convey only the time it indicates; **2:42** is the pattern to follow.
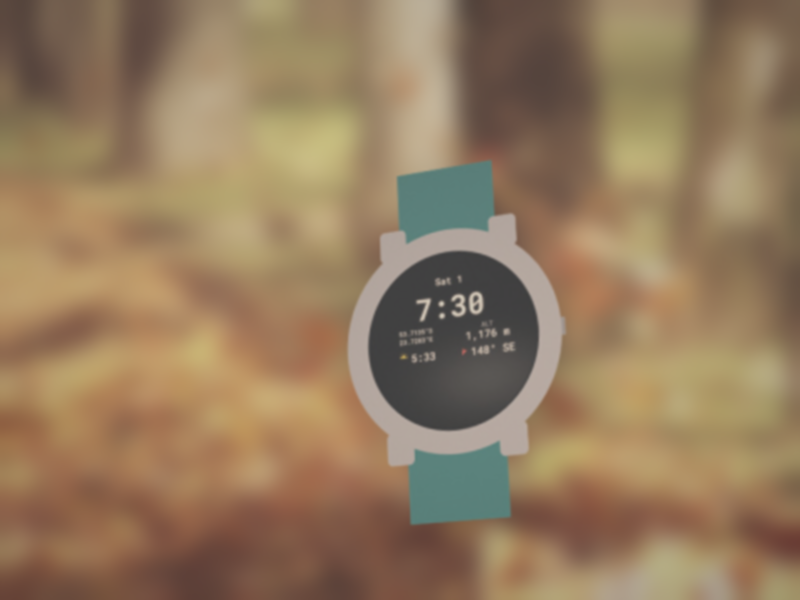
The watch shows **7:30**
